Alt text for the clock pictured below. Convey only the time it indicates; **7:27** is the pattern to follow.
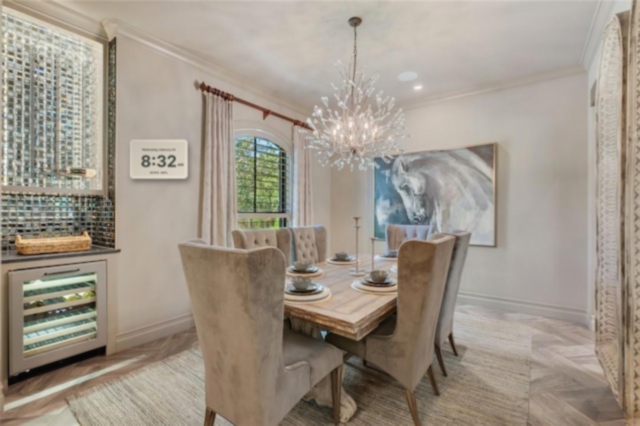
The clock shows **8:32**
